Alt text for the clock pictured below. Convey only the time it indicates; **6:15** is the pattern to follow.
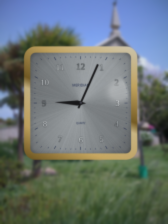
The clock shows **9:04**
